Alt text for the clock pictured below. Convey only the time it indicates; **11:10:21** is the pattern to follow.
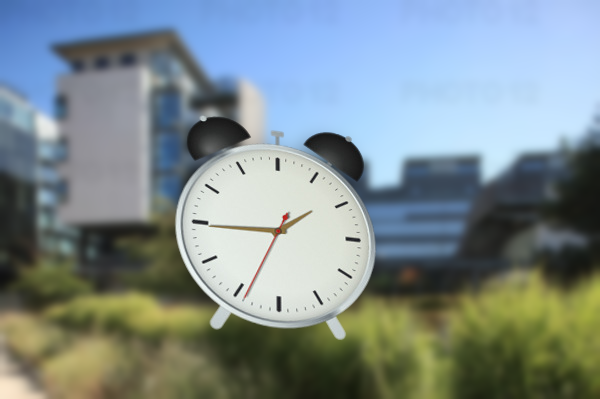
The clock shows **1:44:34**
